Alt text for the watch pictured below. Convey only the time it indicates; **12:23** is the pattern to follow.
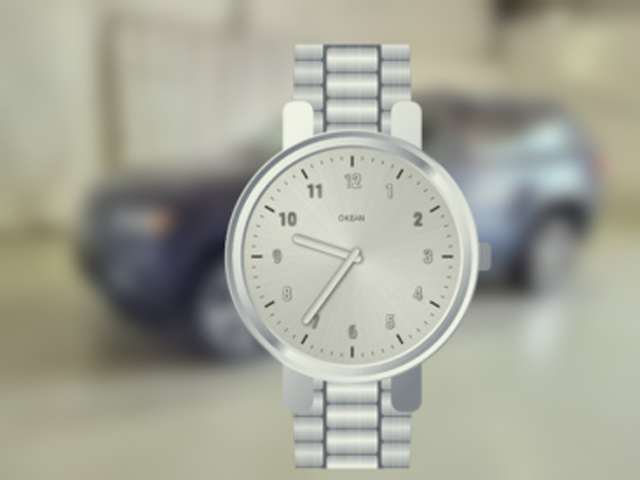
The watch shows **9:36**
